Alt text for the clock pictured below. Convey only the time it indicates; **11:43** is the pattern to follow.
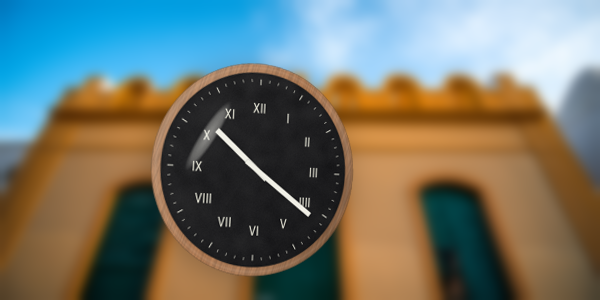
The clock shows **10:21**
